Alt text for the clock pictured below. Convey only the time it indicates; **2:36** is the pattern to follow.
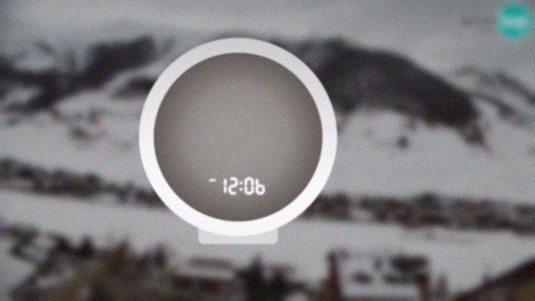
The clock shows **12:06**
